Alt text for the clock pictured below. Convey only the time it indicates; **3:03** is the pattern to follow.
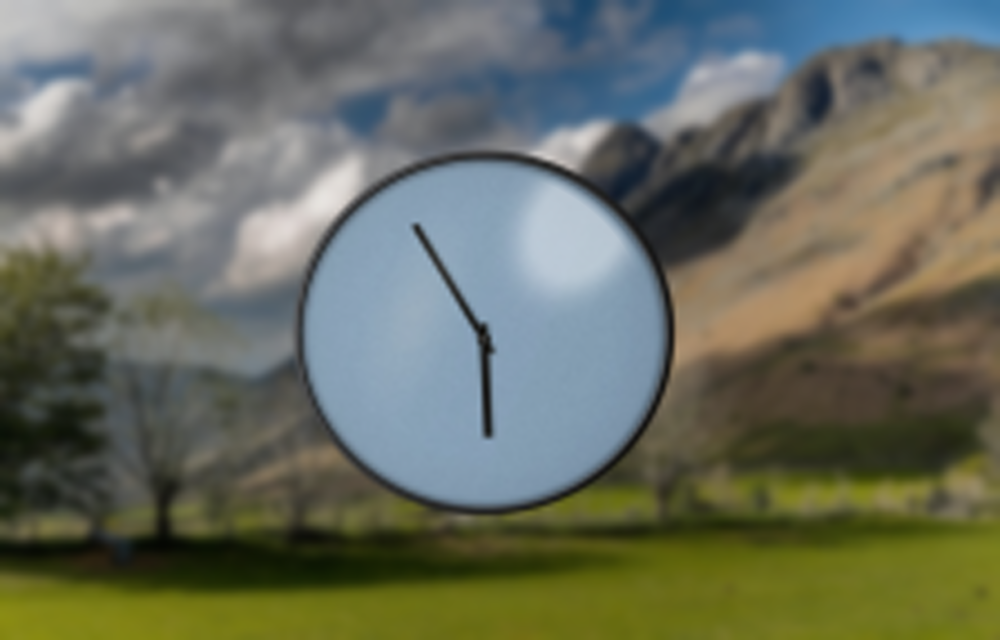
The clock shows **5:55**
